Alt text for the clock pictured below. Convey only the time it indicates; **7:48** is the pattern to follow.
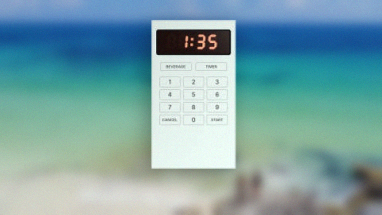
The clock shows **1:35**
